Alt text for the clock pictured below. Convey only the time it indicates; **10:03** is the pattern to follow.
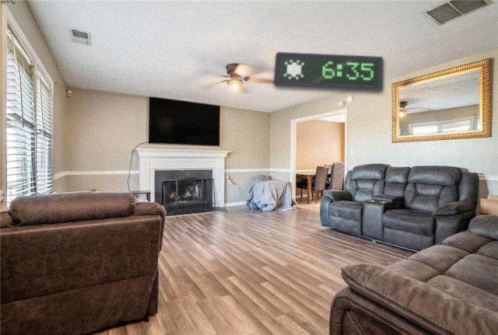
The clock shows **6:35**
